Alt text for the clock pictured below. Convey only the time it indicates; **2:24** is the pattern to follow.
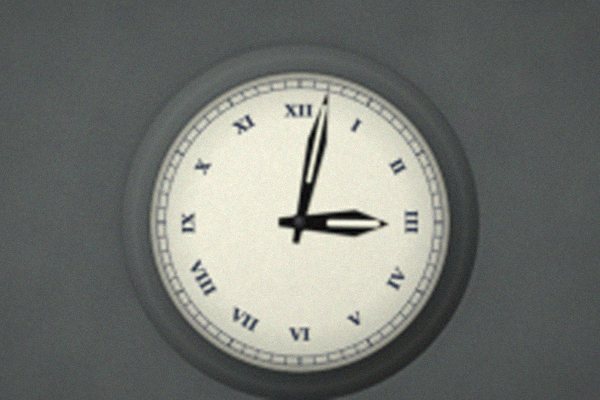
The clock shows **3:02**
